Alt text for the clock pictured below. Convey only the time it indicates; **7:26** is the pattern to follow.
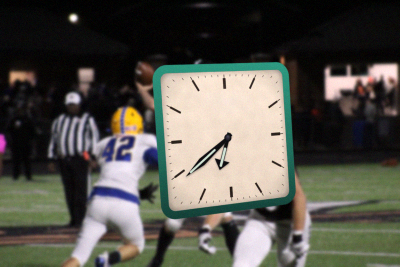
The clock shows **6:39**
